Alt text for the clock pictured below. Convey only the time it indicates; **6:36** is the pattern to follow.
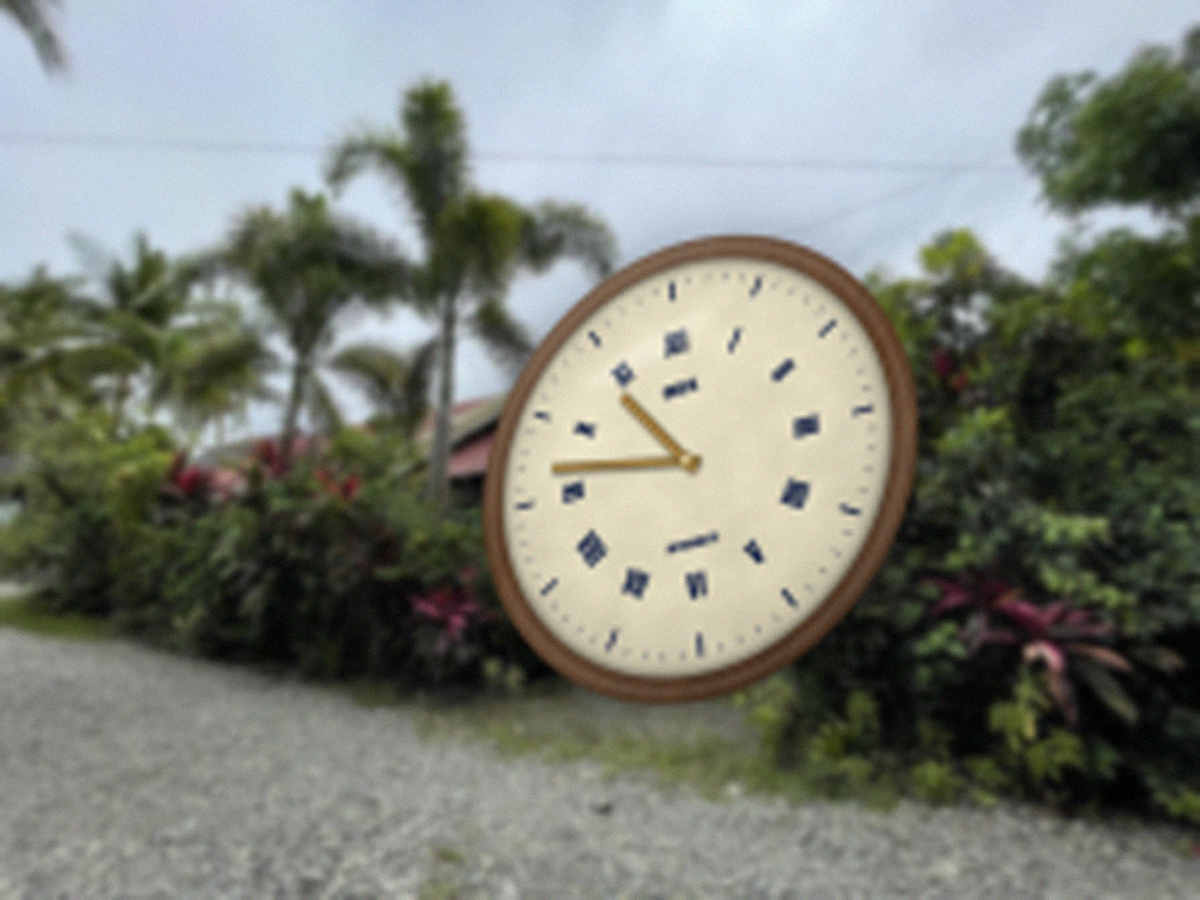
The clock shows **10:47**
